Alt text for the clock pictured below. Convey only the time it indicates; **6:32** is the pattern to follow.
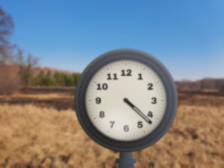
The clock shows **4:22**
